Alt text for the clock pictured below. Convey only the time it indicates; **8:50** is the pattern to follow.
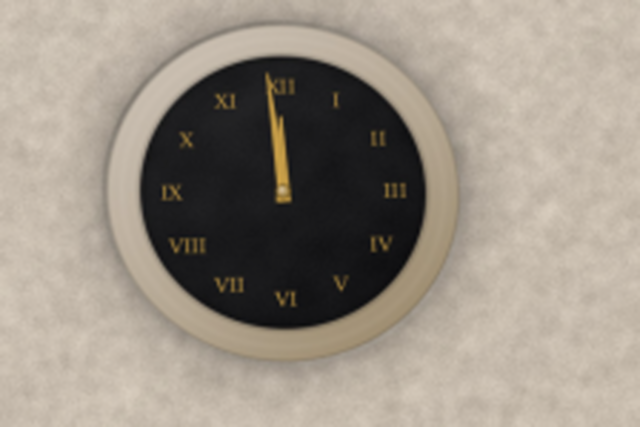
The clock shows **11:59**
